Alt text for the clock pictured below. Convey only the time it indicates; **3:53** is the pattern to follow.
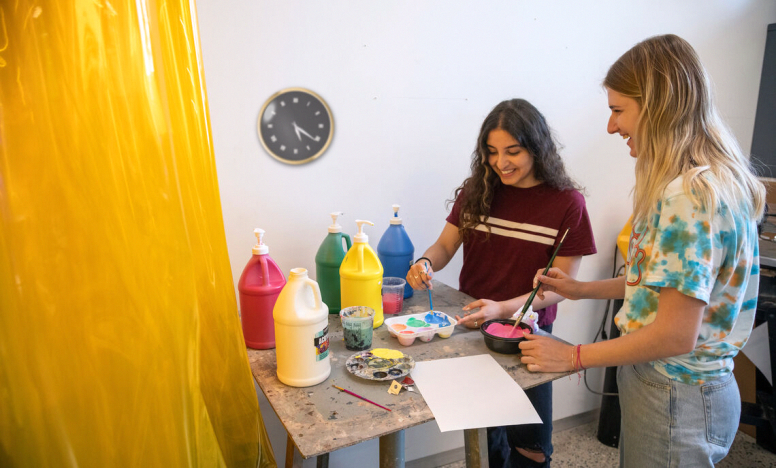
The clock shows **5:21**
